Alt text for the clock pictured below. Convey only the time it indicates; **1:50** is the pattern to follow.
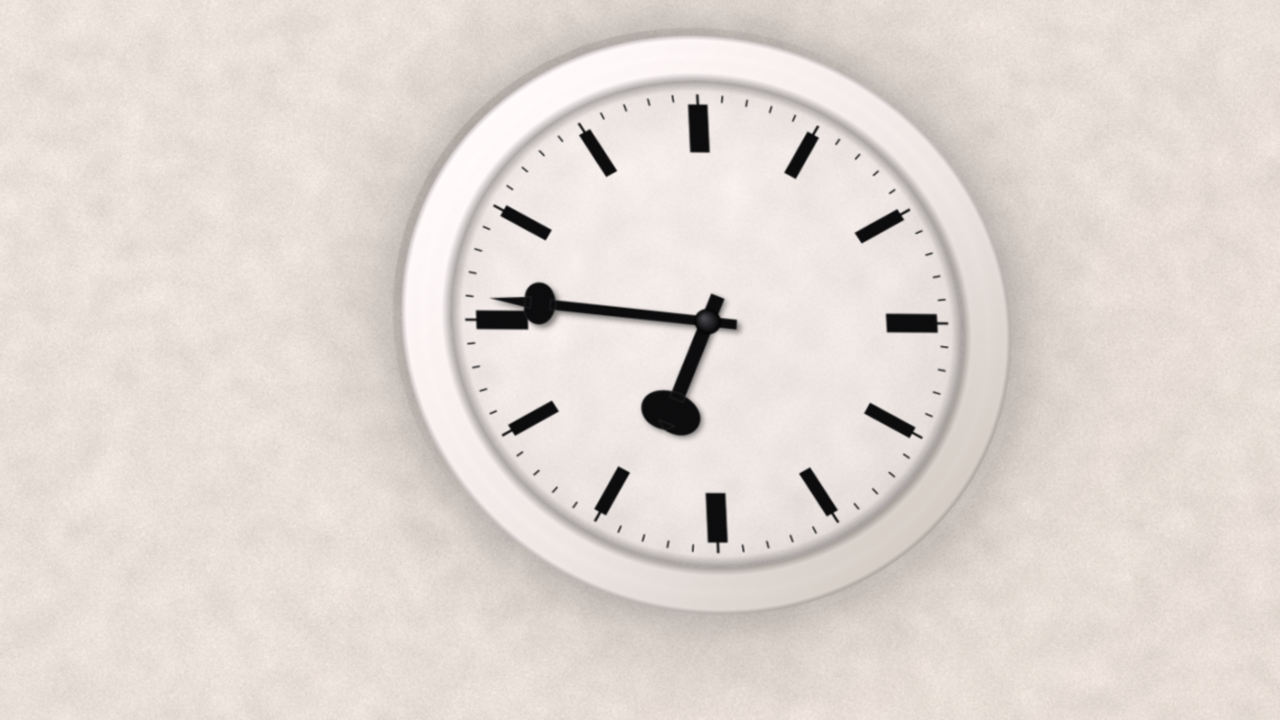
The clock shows **6:46**
